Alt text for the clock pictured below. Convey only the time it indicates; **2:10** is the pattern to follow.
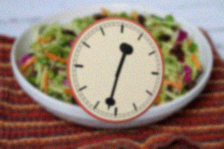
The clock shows **12:32**
